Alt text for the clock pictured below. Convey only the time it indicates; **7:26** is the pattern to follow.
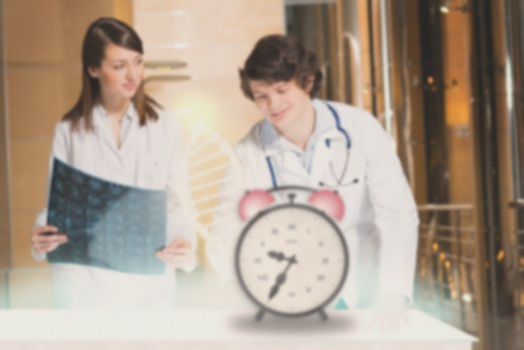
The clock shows **9:35**
